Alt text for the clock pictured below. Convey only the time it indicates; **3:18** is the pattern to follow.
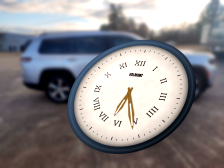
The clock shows **6:26**
